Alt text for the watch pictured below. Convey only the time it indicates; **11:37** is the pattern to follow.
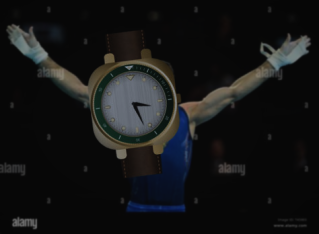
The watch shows **3:27**
